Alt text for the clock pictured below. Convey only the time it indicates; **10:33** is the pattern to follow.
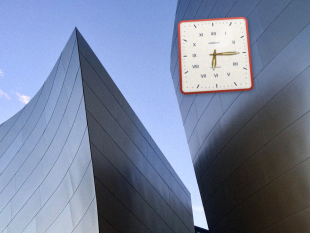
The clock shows **6:15**
